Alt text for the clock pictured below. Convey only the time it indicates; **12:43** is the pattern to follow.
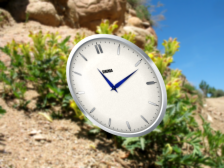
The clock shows **11:11**
